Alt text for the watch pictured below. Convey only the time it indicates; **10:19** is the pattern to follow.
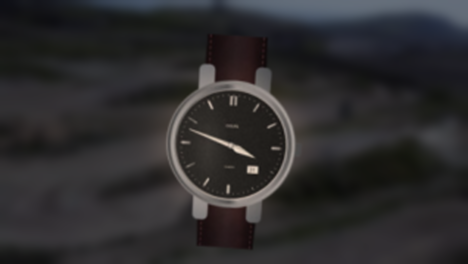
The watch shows **3:48**
